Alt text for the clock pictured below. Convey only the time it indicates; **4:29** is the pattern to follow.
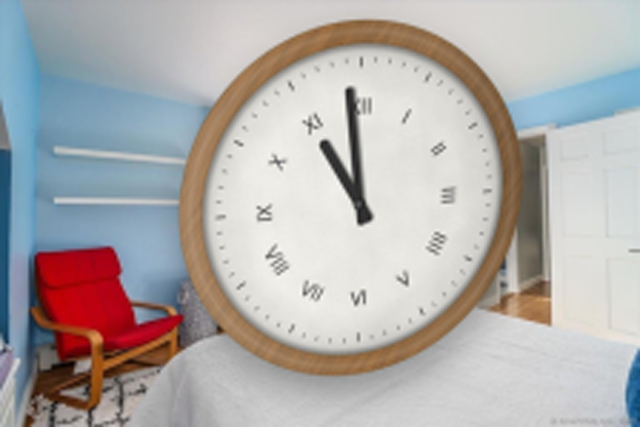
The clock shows **10:59**
